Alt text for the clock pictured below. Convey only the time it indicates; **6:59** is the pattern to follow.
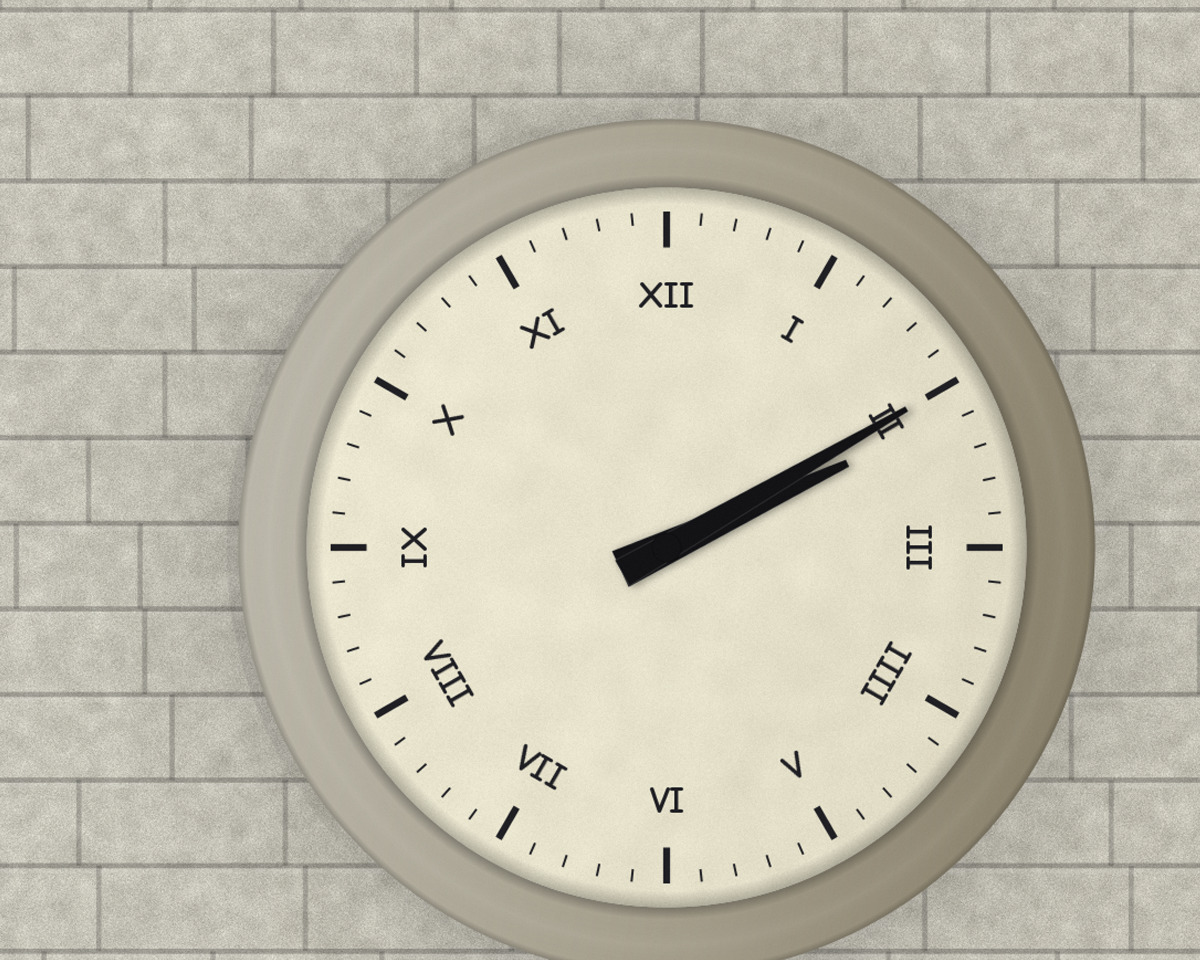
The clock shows **2:10**
